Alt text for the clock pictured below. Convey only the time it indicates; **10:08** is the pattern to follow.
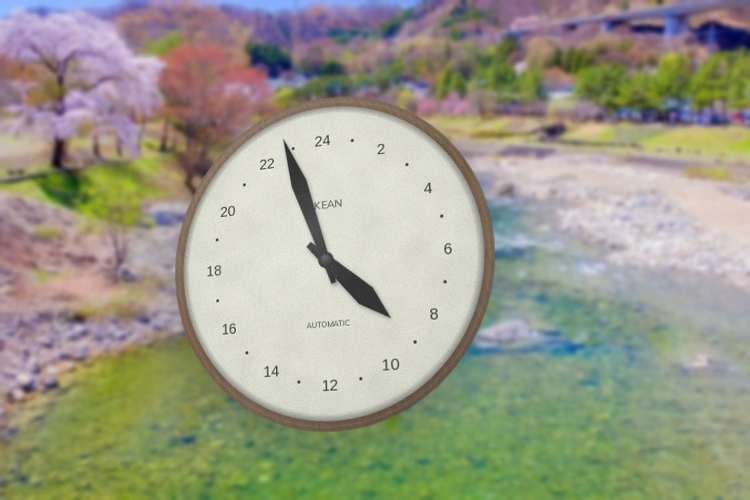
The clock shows **8:57**
